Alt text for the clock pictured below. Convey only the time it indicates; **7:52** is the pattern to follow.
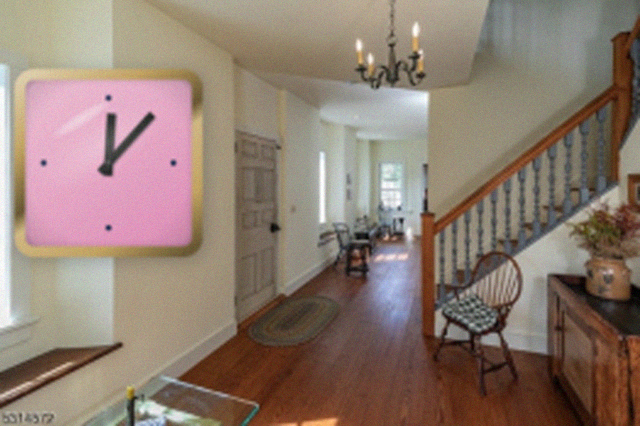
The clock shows **12:07**
